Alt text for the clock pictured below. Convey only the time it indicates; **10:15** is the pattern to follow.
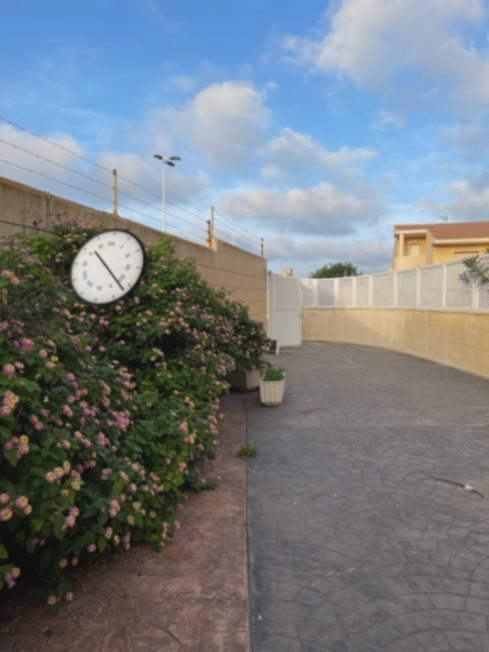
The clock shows **10:22**
